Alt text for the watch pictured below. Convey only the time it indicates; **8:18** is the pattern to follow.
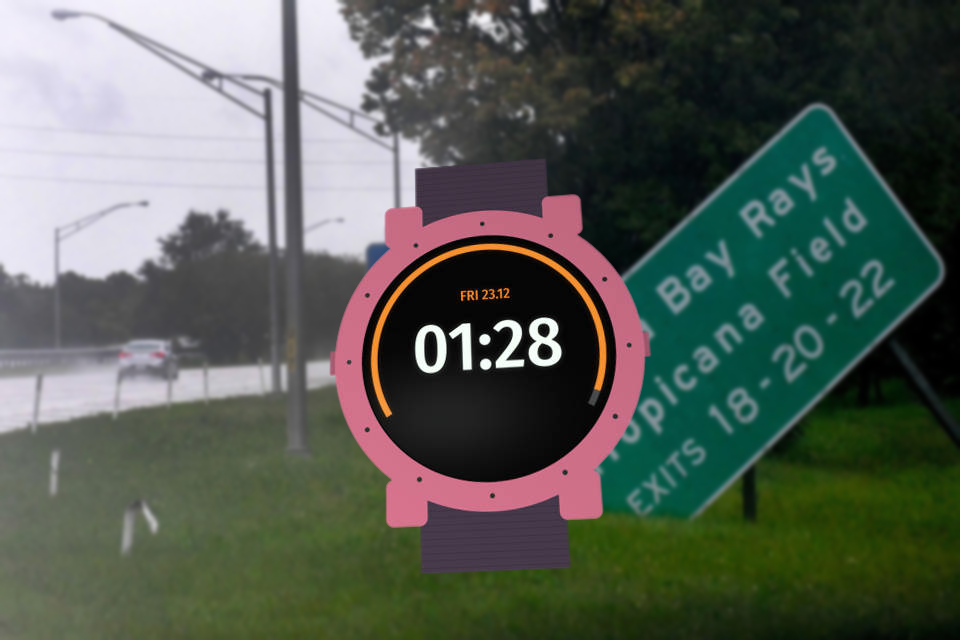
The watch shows **1:28**
